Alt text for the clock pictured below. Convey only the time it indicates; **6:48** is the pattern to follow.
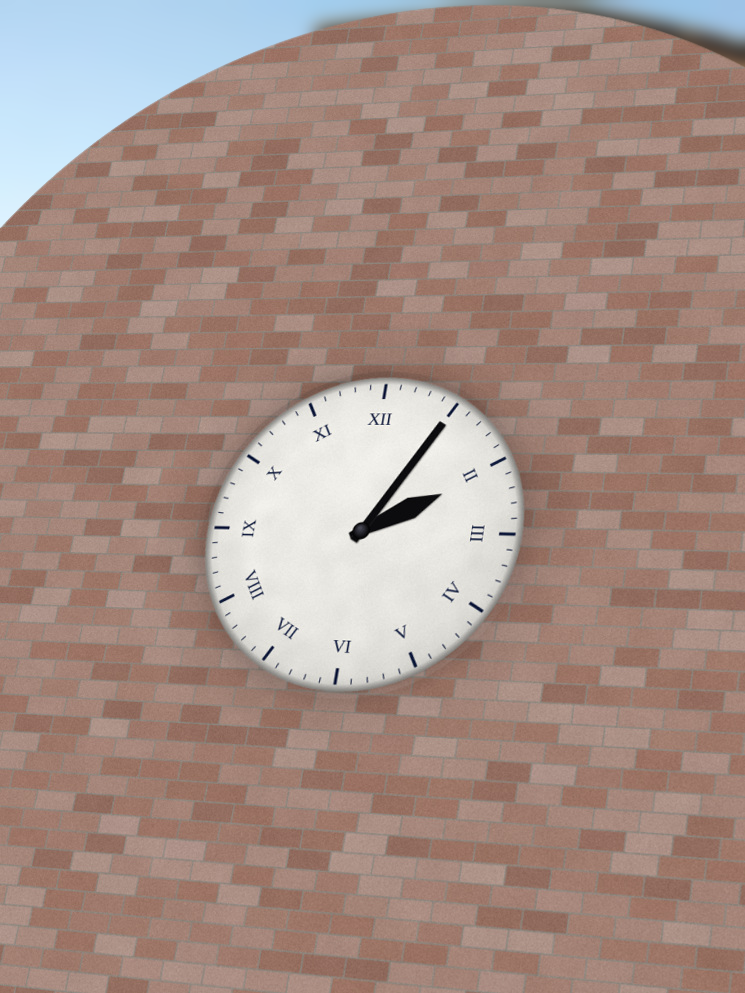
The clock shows **2:05**
